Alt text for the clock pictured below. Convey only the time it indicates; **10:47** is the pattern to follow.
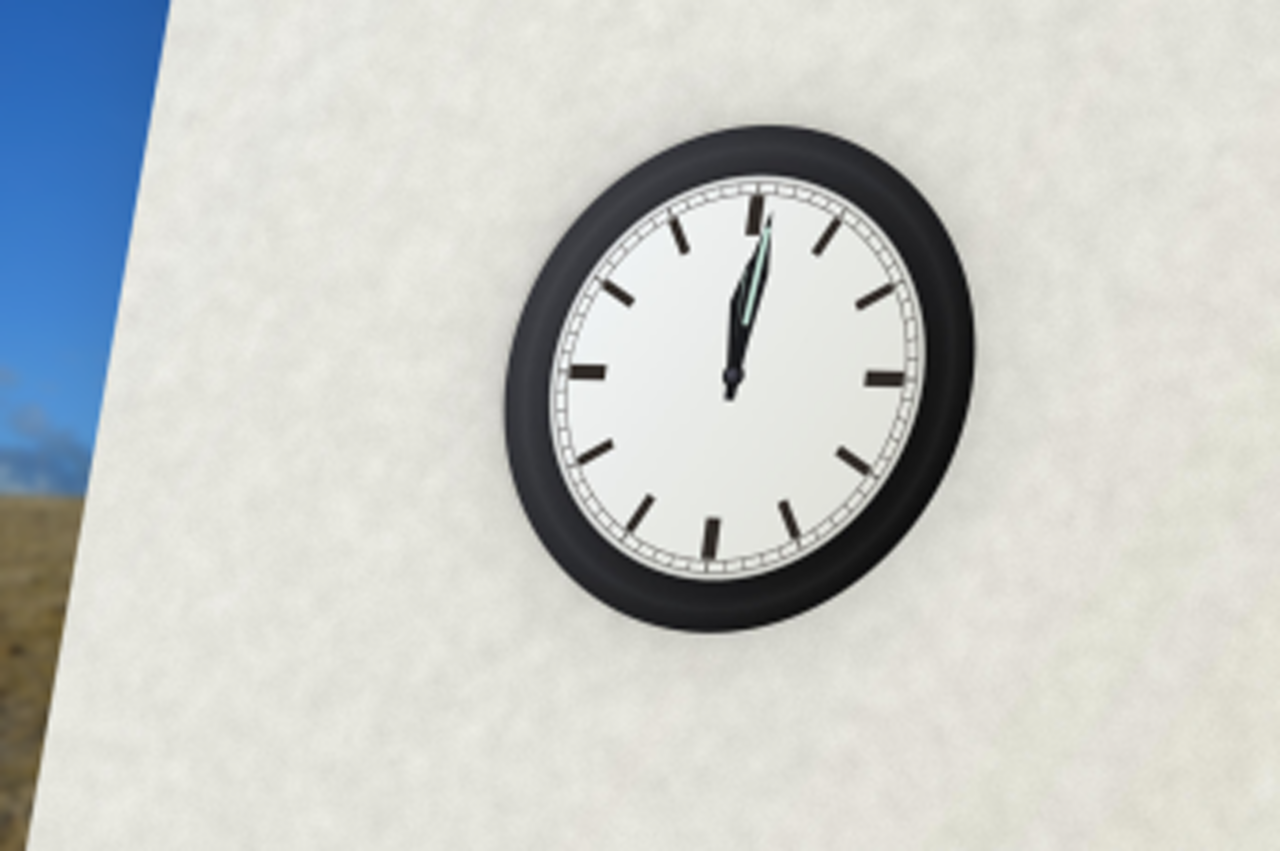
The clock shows **12:01**
